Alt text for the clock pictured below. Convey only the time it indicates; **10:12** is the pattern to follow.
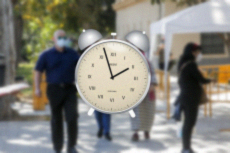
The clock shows **1:57**
